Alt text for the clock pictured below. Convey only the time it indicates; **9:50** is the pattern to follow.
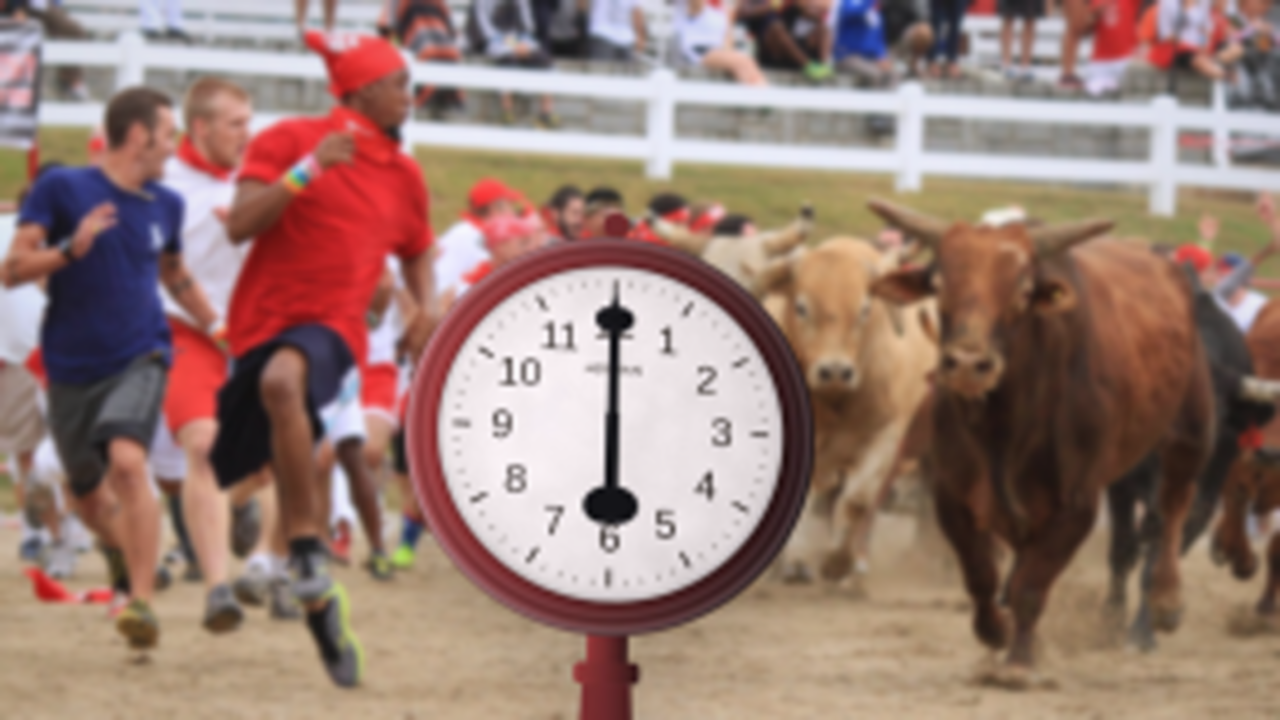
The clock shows **6:00**
